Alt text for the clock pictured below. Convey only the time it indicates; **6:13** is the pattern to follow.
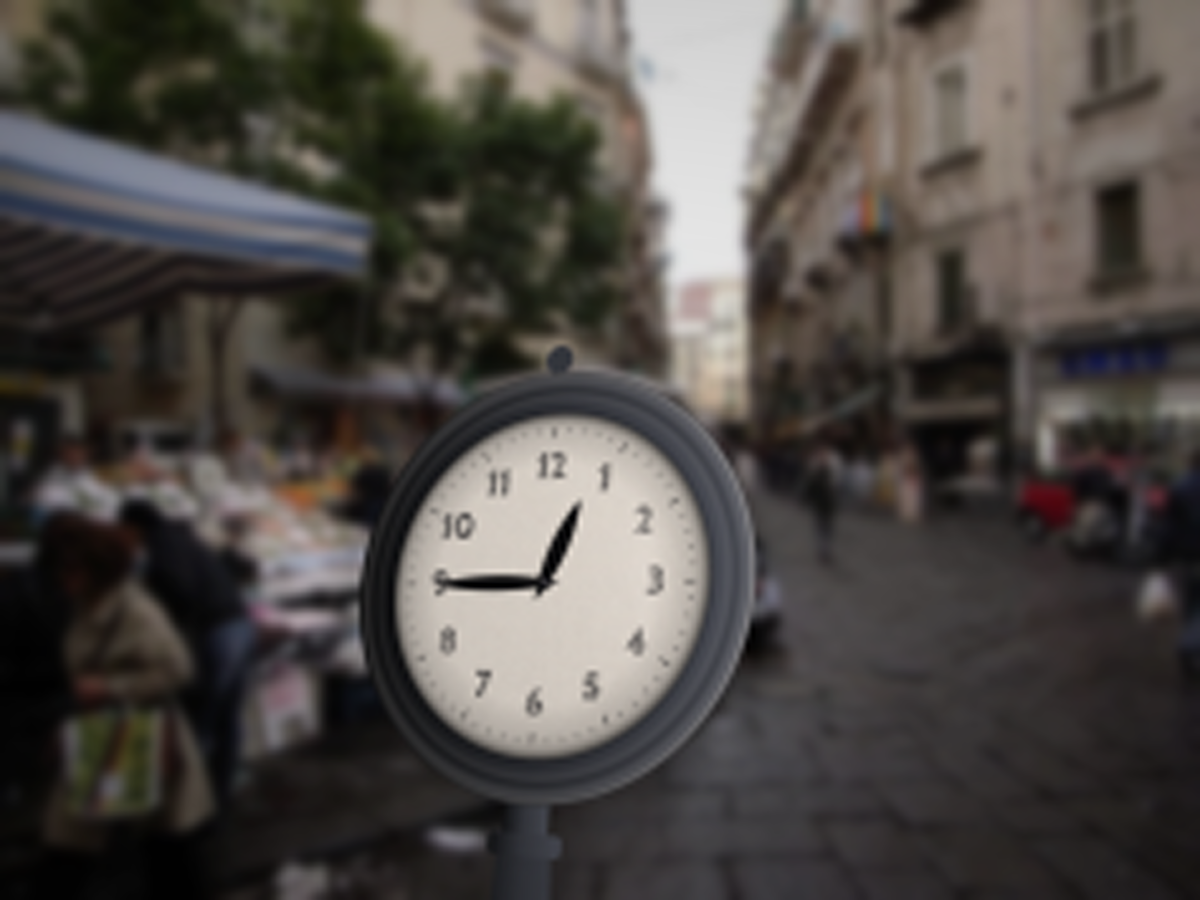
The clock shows **12:45**
